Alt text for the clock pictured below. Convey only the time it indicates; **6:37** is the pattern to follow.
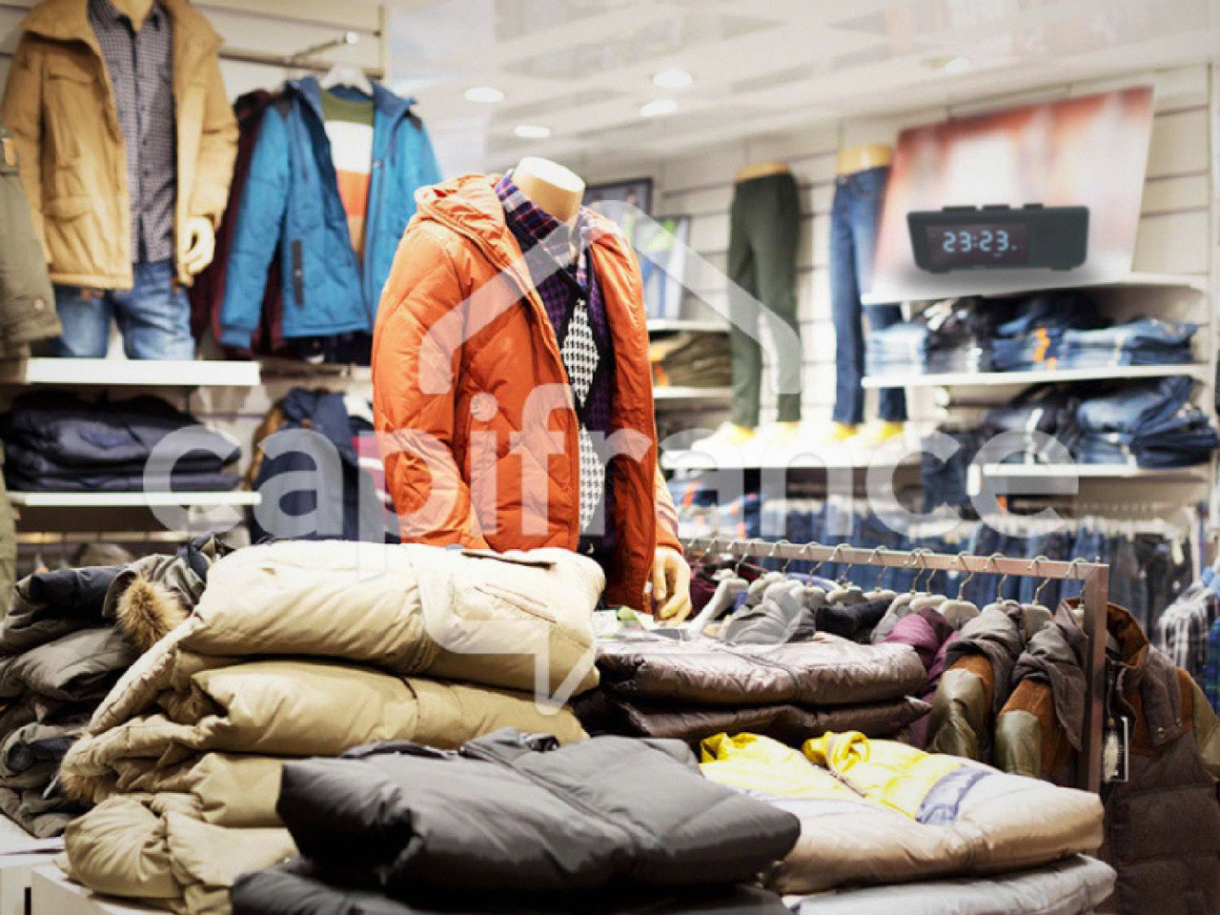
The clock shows **23:23**
